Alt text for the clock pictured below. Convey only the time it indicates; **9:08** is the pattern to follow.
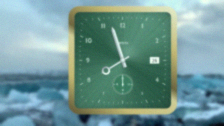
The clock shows **7:57**
